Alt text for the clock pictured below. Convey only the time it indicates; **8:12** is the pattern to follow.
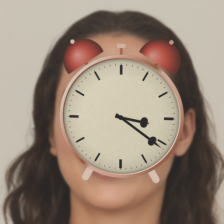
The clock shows **3:21**
